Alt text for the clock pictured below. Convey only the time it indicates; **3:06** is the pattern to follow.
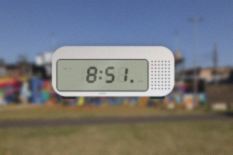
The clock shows **8:51**
